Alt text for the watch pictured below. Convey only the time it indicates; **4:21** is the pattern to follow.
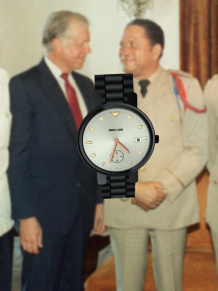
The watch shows **4:33**
